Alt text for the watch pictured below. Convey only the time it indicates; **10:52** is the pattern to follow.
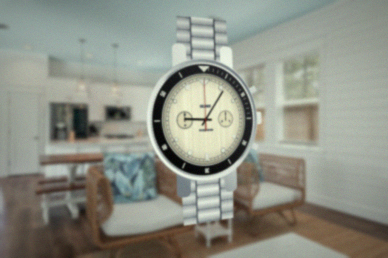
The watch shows **9:06**
